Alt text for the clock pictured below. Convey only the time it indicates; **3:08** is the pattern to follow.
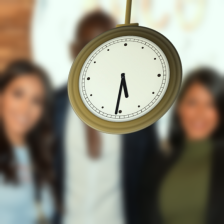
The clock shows **5:31**
